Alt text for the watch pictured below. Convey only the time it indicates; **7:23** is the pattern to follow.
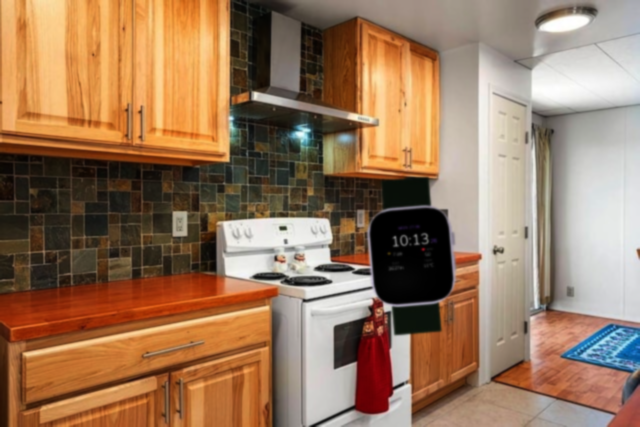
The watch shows **10:13**
